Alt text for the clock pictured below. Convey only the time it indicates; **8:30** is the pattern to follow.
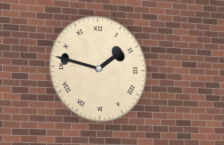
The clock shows **1:47**
